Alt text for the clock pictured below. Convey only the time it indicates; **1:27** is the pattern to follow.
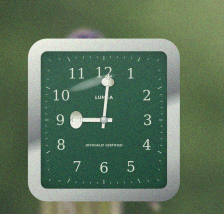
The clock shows **9:01**
